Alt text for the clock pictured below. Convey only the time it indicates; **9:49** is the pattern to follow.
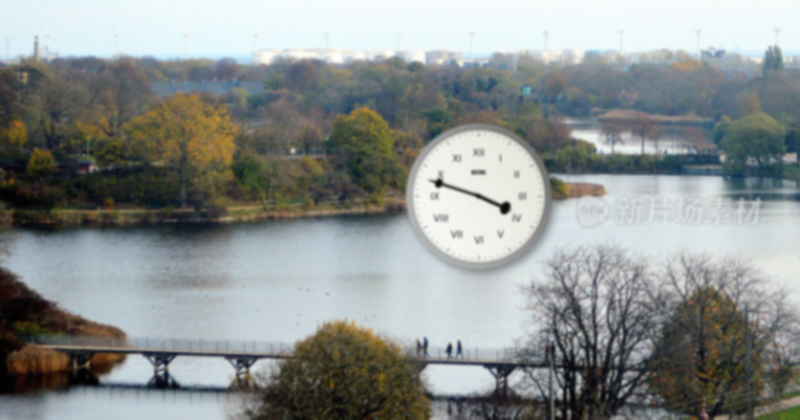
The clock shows **3:48**
